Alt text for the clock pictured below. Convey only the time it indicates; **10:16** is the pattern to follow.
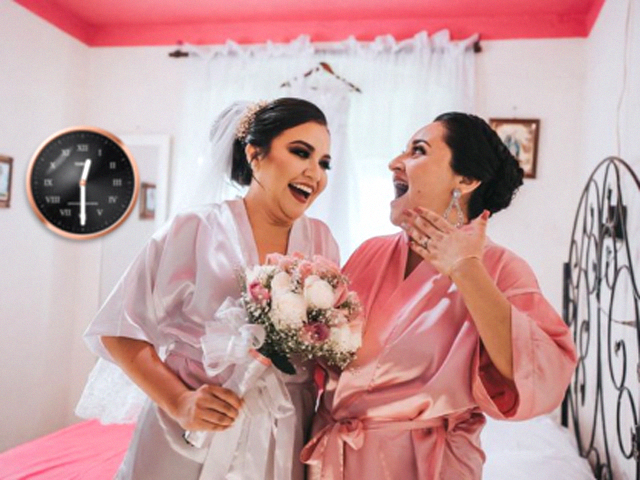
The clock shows **12:30**
